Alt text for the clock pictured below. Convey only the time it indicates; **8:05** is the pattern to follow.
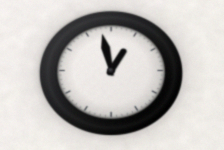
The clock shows **12:58**
